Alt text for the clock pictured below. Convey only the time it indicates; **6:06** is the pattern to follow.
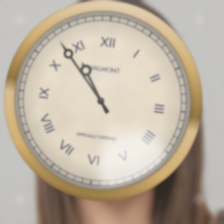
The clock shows **10:53**
